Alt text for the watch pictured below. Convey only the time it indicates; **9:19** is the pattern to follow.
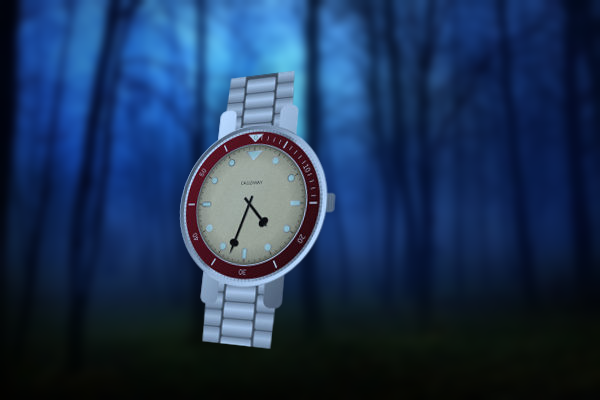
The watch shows **4:33**
